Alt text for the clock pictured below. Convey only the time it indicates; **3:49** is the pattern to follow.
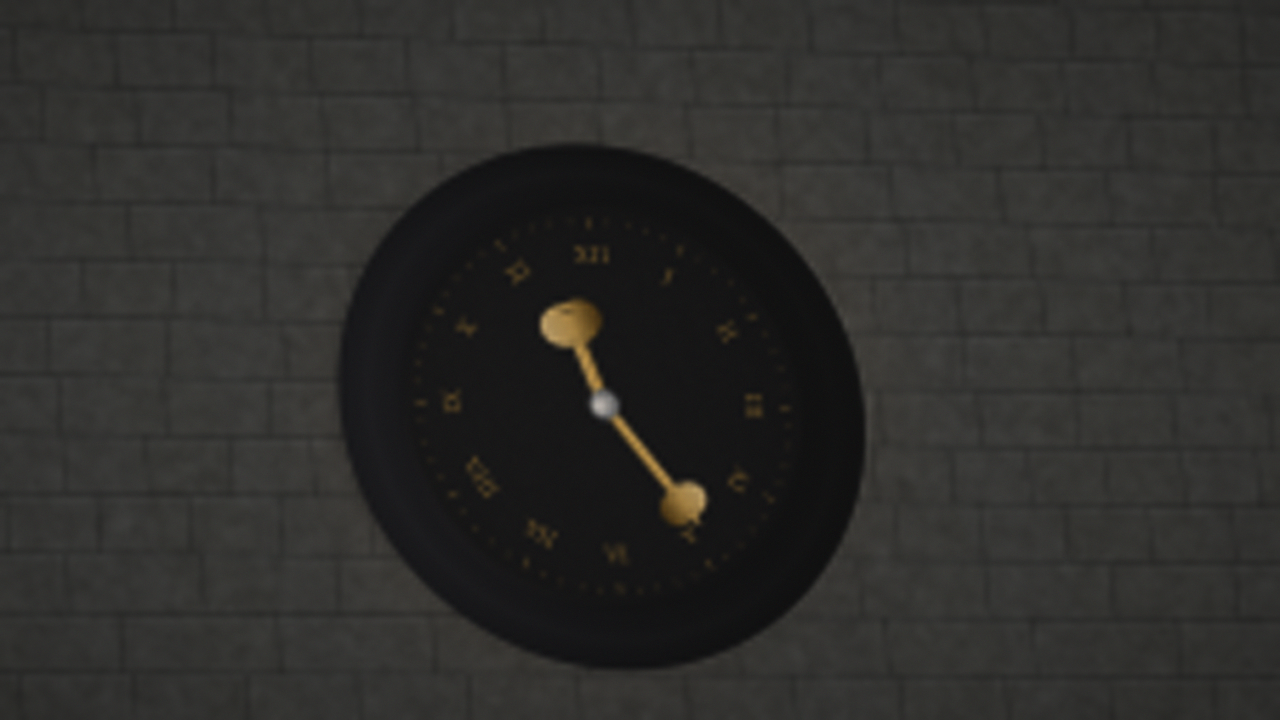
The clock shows **11:24**
